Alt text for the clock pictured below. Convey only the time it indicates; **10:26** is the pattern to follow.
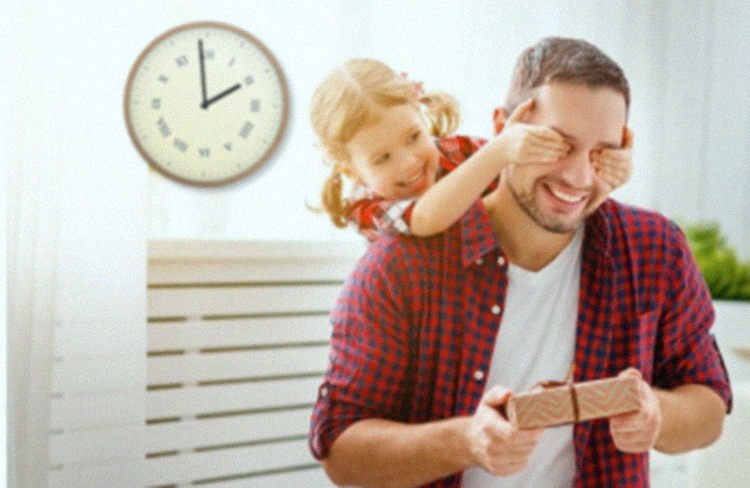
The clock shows **1:59**
